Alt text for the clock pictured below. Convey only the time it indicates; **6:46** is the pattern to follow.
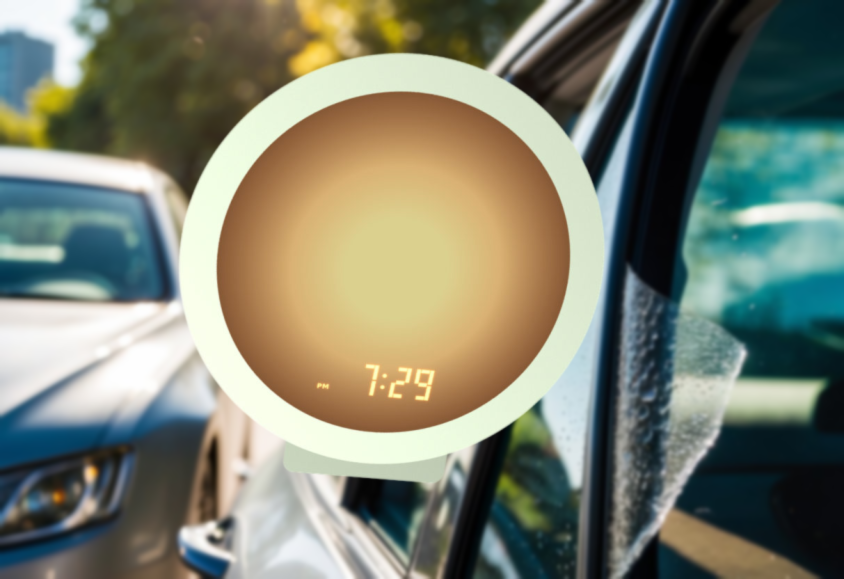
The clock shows **7:29**
